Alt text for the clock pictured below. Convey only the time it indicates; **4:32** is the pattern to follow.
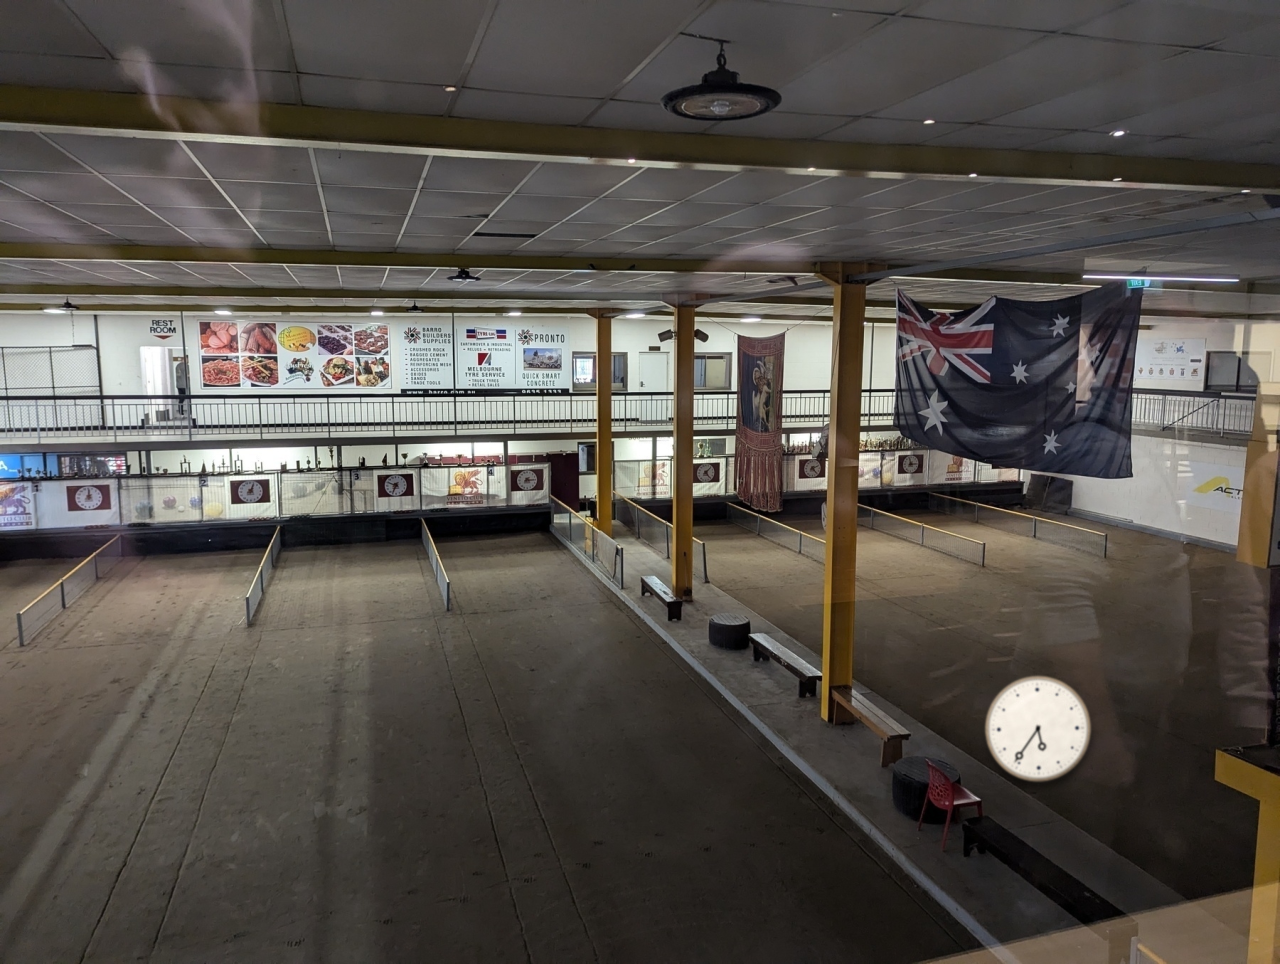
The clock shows **5:36**
